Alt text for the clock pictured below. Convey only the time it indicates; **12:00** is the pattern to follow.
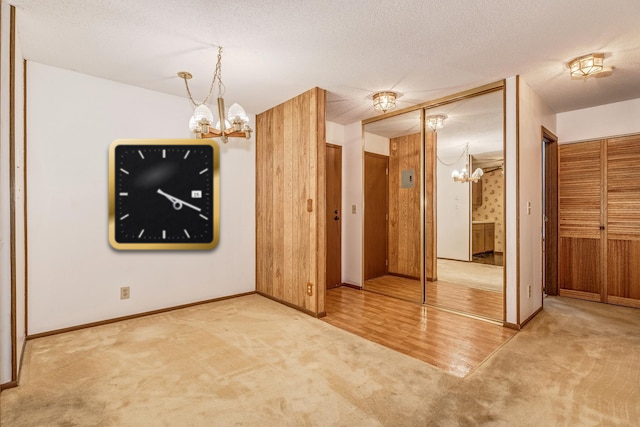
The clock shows **4:19**
